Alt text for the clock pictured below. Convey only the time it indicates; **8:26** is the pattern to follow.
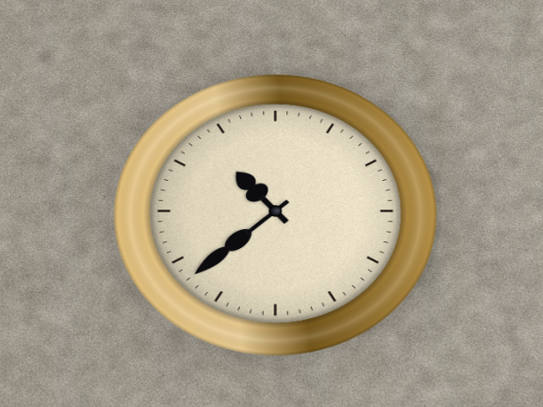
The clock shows **10:38**
